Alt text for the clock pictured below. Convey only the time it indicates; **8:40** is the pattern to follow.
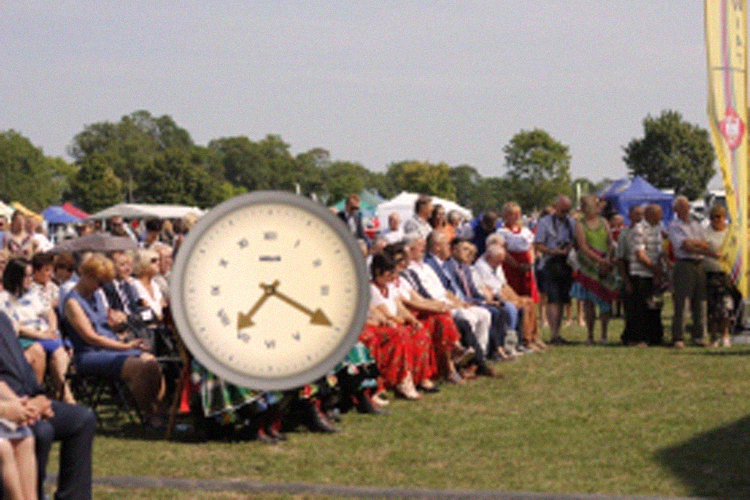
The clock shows **7:20**
